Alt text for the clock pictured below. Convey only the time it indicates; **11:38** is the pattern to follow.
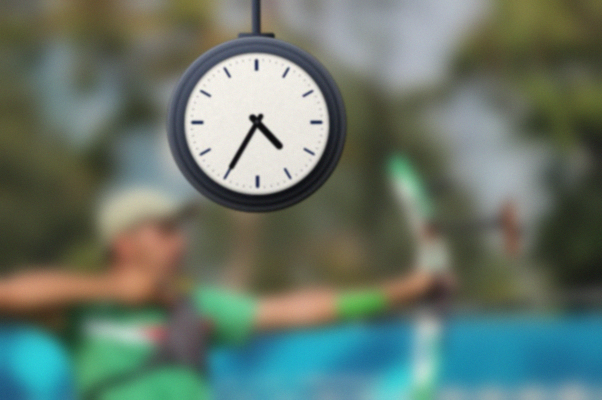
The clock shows **4:35**
